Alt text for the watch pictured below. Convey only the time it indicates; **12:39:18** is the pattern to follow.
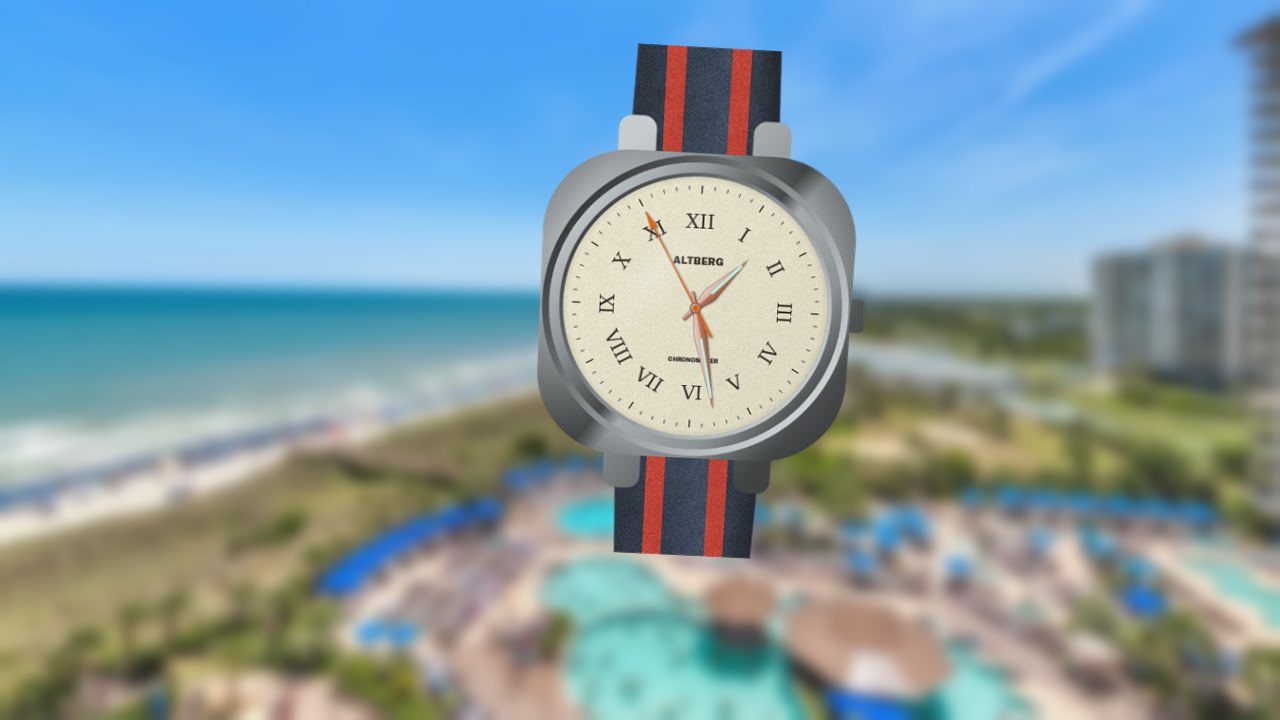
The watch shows **1:27:55**
